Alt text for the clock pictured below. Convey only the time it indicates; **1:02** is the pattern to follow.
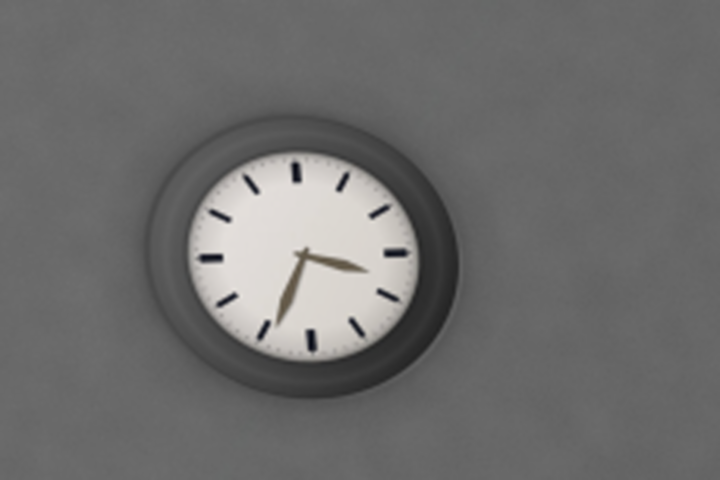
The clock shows **3:34**
